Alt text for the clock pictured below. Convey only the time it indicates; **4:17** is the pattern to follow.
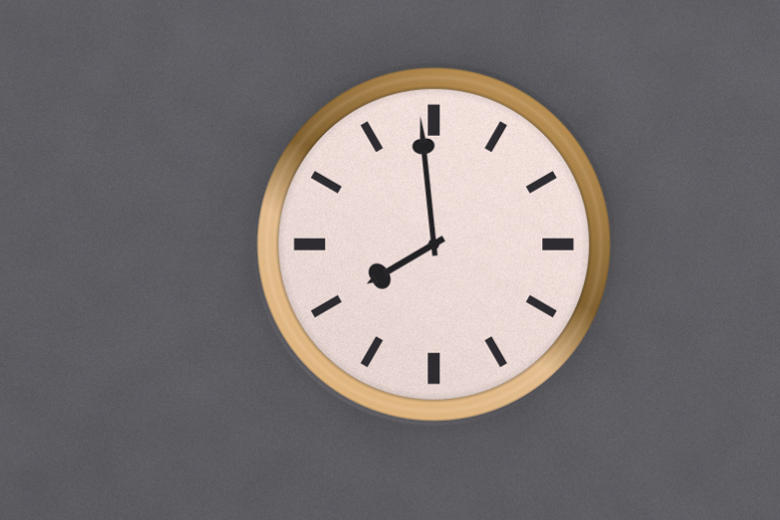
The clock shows **7:59**
